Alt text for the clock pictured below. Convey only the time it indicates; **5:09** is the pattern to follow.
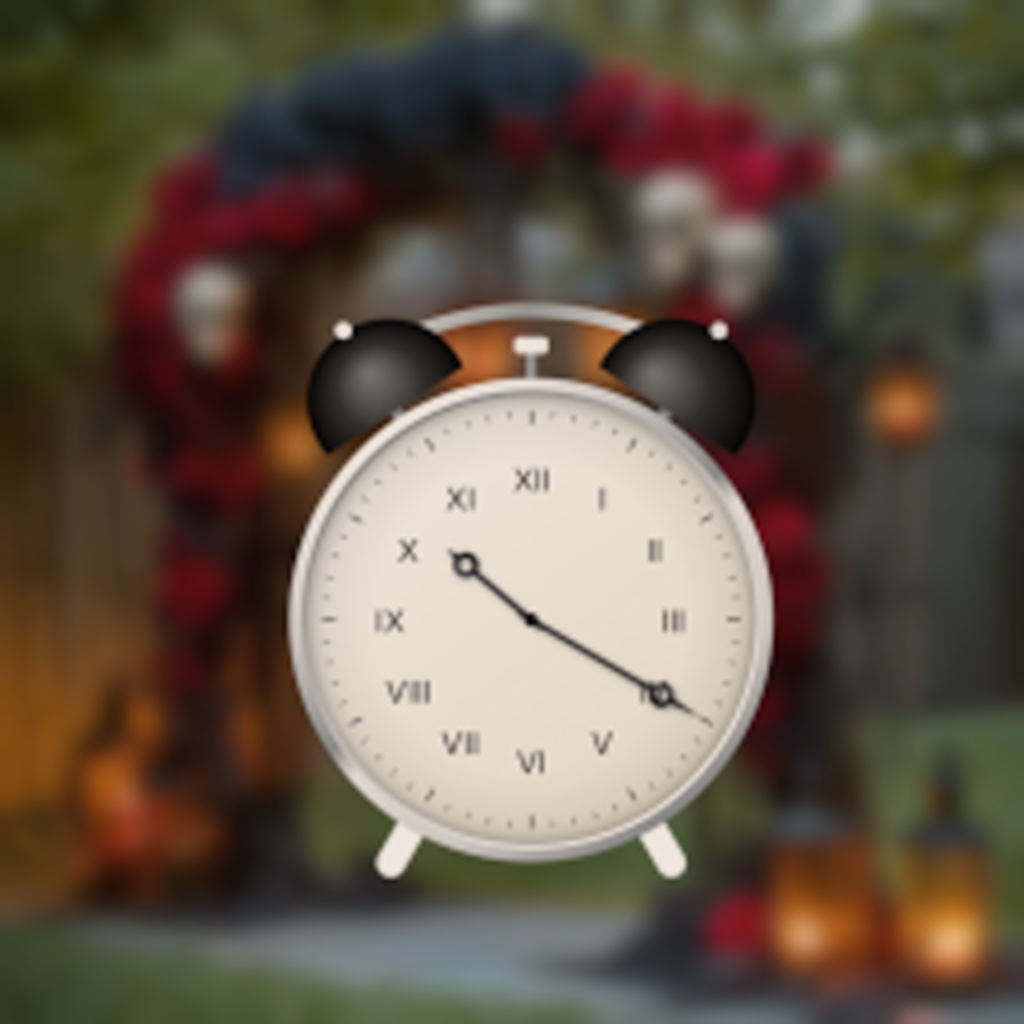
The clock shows **10:20**
